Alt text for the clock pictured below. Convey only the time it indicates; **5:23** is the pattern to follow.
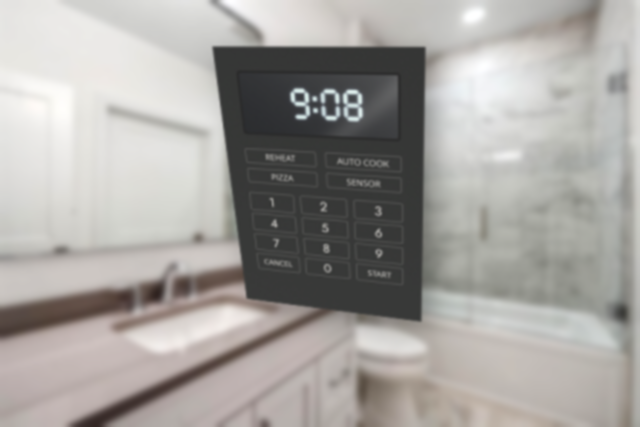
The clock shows **9:08**
